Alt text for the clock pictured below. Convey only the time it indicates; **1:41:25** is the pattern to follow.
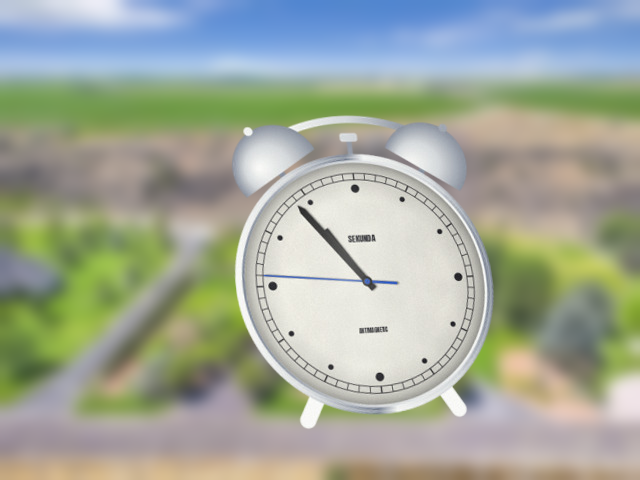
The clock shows **10:53:46**
